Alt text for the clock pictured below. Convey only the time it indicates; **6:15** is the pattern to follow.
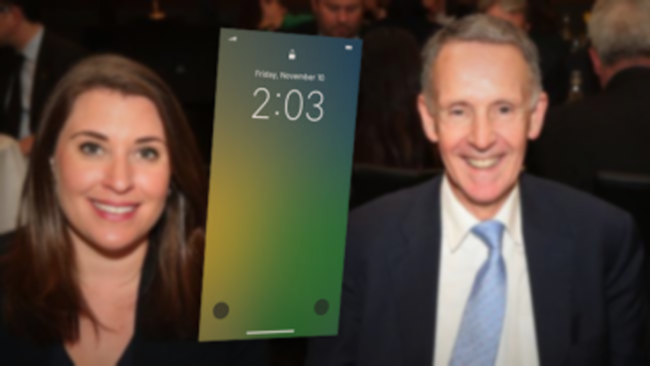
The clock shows **2:03**
